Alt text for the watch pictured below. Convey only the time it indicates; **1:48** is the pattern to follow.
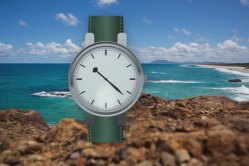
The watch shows **10:22**
